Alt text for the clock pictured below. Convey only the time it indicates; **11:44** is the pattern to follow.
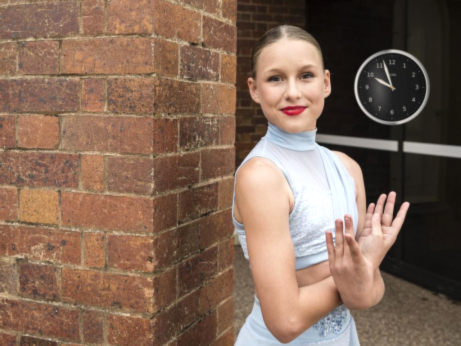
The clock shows **9:57**
